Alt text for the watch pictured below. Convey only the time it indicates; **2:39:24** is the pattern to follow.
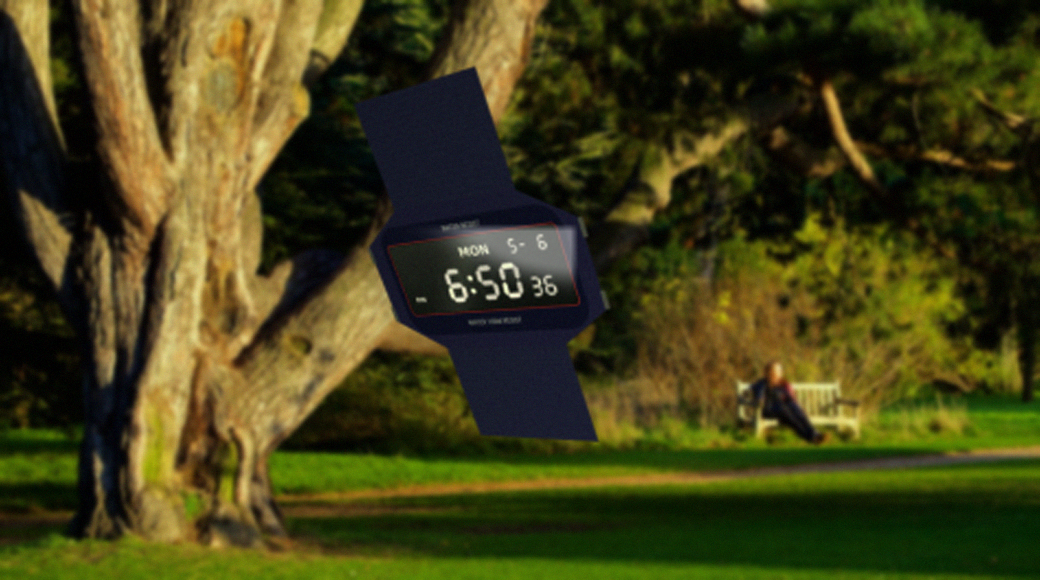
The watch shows **6:50:36**
